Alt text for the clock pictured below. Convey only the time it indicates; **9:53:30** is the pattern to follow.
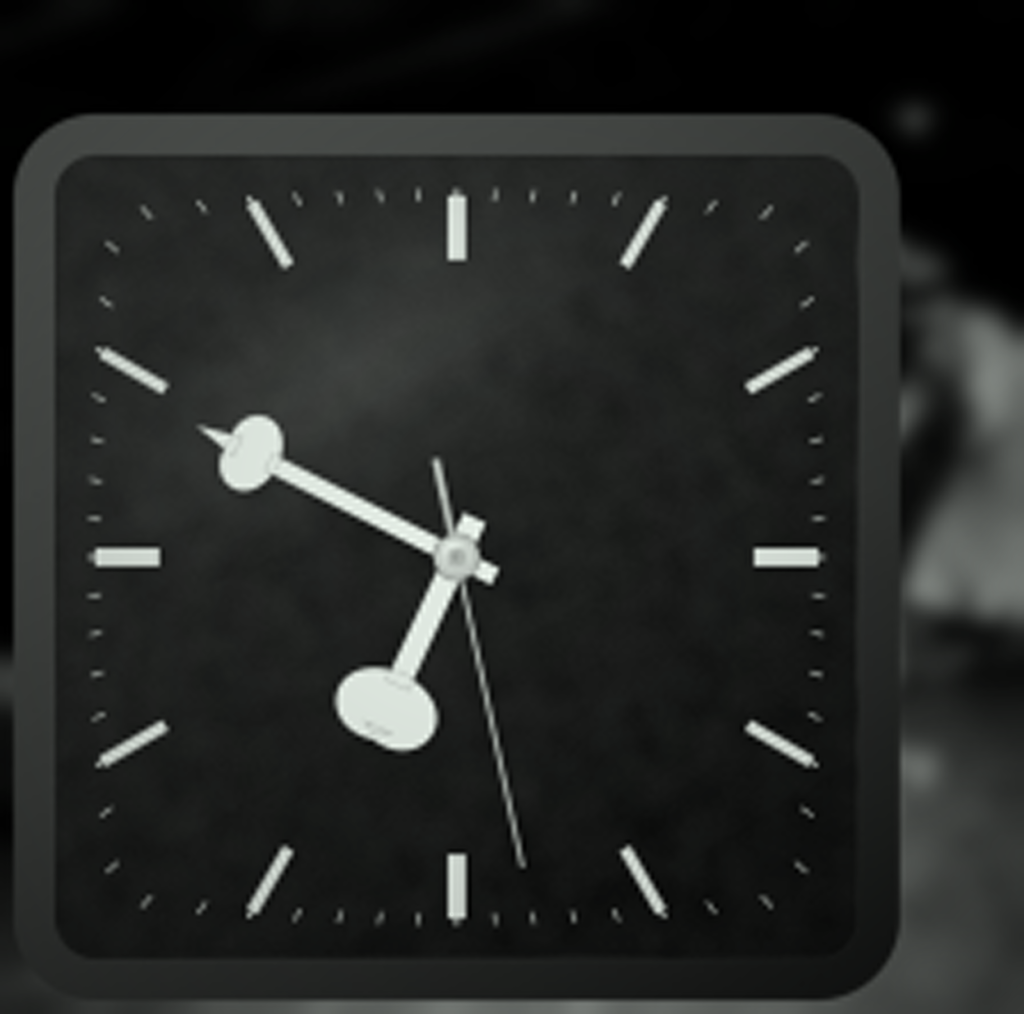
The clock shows **6:49:28**
